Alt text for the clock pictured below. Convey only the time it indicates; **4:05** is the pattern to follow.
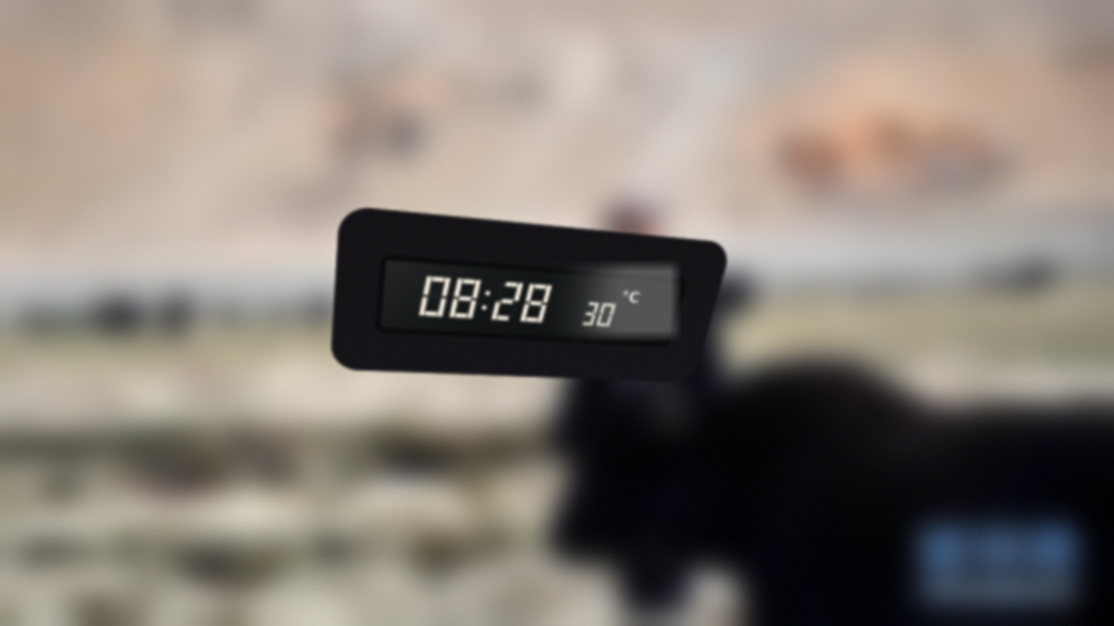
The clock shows **8:28**
